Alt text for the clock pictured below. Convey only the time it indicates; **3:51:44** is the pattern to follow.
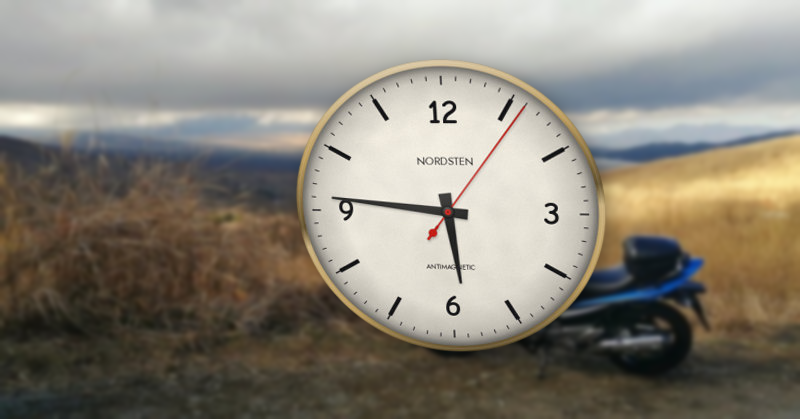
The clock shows **5:46:06**
